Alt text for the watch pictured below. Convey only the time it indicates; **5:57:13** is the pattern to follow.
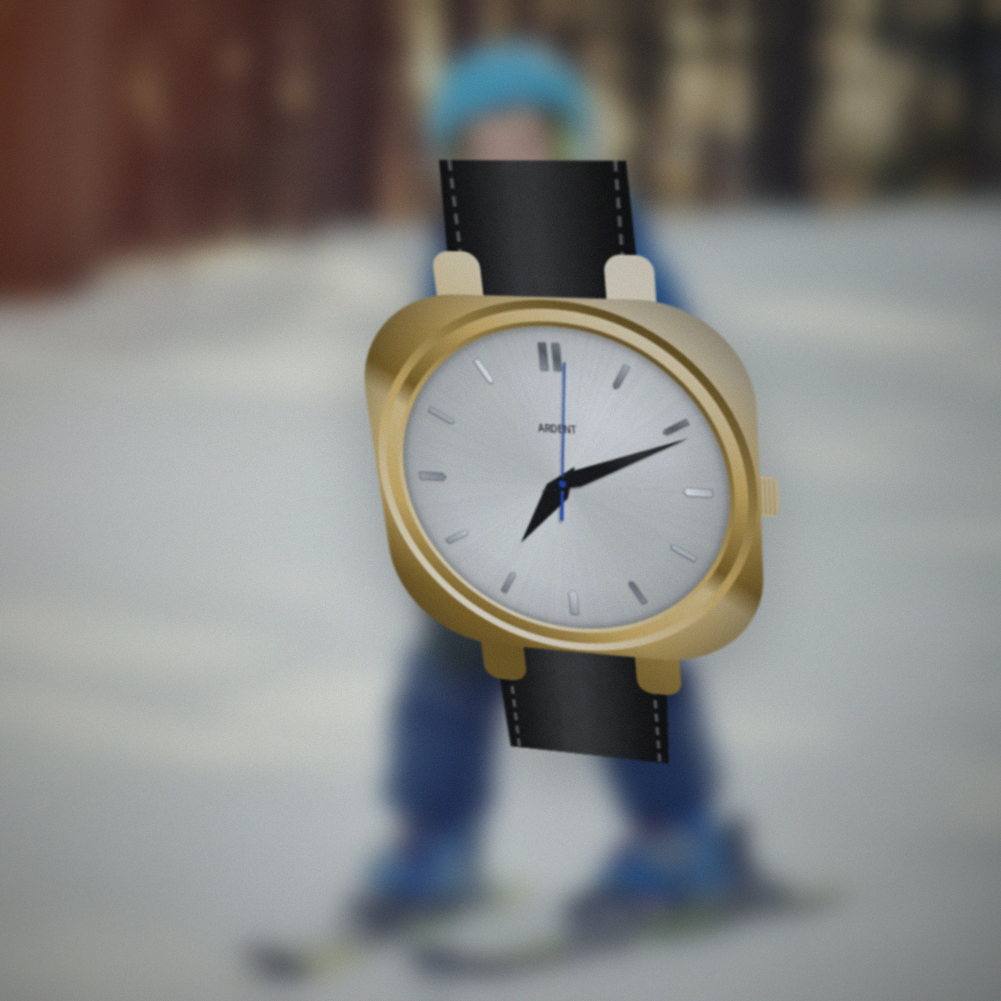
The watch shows **7:11:01**
